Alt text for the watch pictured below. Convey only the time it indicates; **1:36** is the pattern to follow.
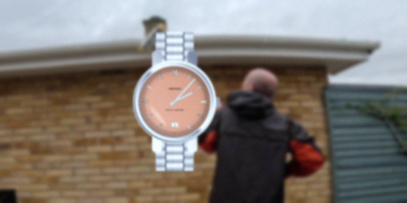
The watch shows **2:07**
